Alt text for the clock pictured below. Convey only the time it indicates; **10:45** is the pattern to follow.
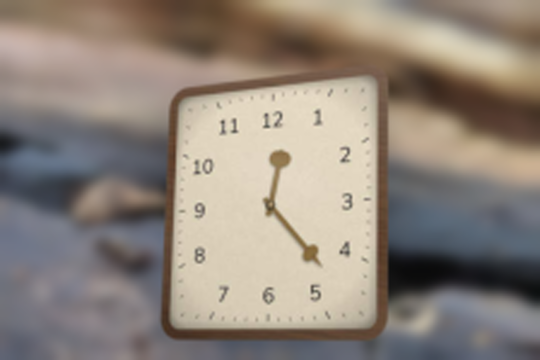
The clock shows **12:23**
